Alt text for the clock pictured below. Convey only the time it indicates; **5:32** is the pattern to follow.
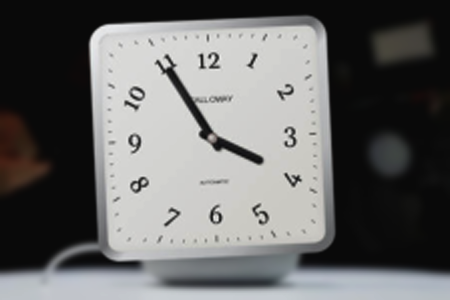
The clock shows **3:55**
